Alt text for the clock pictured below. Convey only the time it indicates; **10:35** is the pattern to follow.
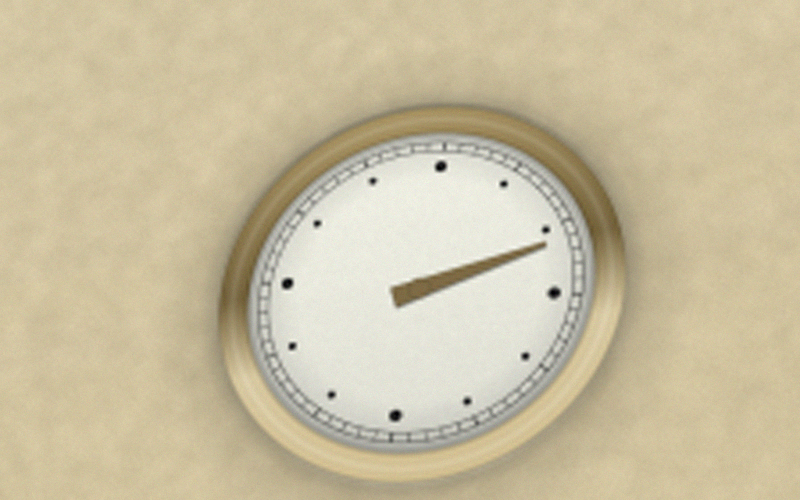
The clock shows **2:11**
